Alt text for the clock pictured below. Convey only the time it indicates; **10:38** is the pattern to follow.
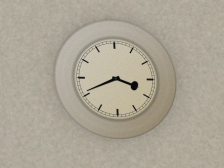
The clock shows **3:41**
